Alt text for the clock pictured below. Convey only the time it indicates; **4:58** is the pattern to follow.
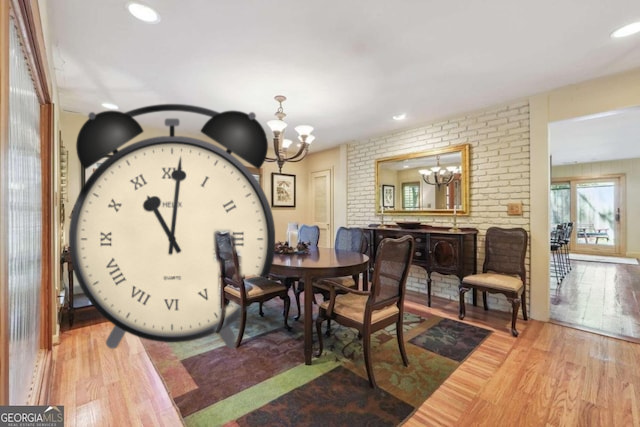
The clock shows **11:01**
